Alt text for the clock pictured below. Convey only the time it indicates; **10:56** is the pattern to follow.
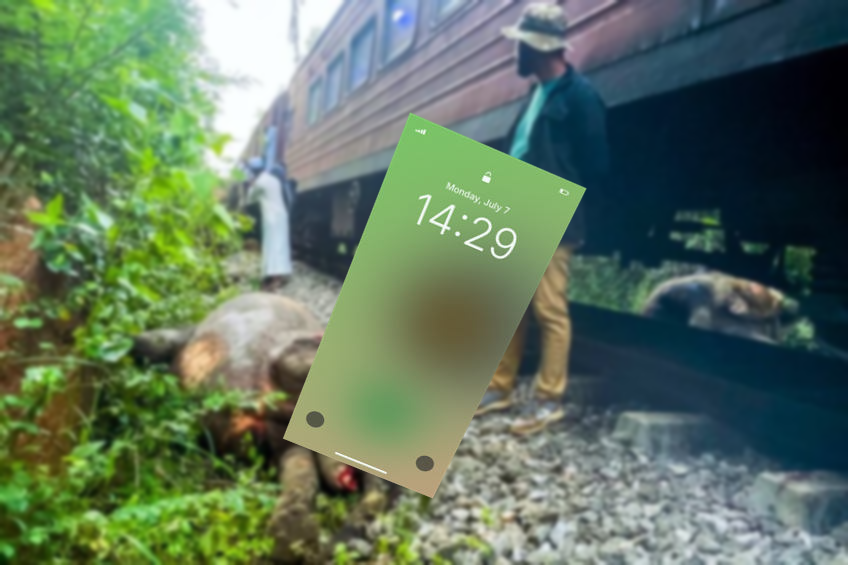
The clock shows **14:29**
